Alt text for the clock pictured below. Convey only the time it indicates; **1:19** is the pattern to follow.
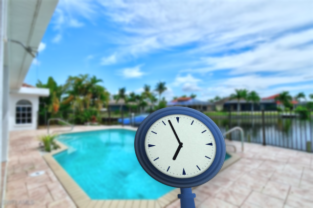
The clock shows **6:57**
